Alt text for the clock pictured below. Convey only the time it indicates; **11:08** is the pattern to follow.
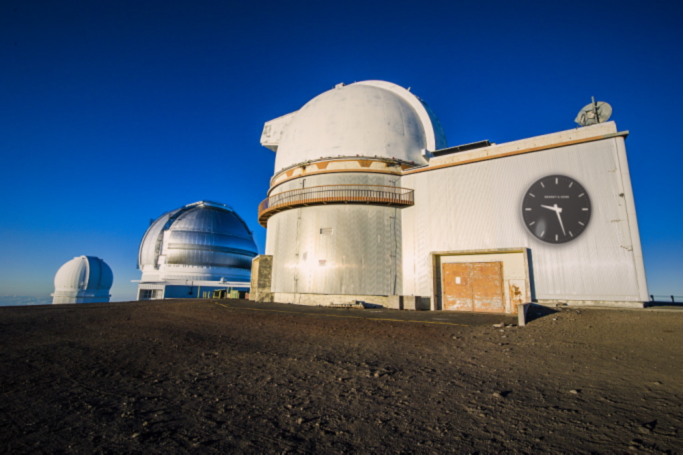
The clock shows **9:27**
